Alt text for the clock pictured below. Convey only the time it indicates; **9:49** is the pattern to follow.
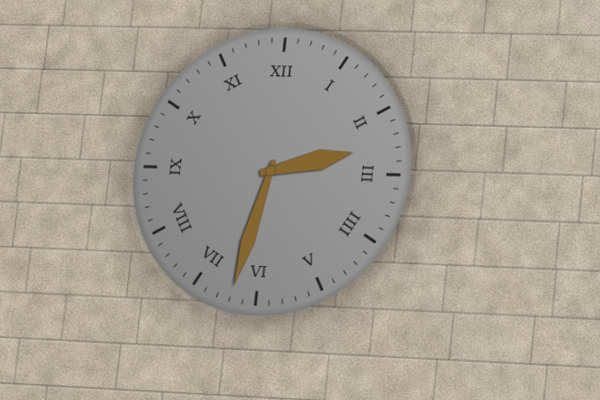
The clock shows **2:32**
